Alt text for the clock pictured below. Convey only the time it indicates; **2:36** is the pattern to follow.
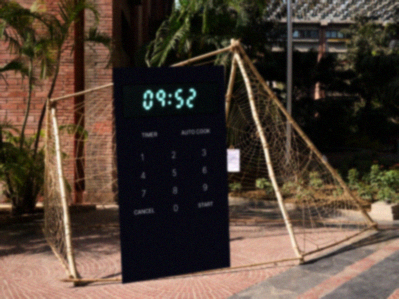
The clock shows **9:52**
